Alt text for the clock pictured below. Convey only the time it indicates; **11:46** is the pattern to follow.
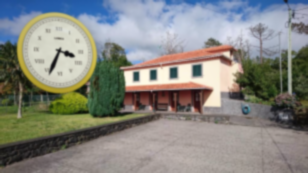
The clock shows **3:34**
